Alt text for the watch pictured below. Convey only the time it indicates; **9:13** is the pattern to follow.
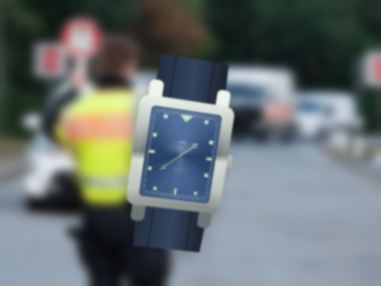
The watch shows **1:38**
